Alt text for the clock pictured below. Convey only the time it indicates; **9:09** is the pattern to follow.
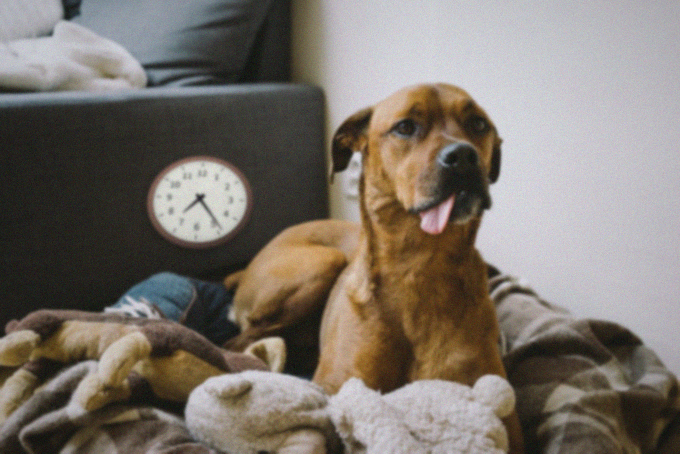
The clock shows **7:24**
